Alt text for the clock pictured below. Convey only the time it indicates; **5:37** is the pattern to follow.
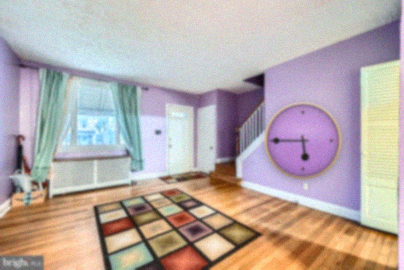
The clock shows **5:45**
